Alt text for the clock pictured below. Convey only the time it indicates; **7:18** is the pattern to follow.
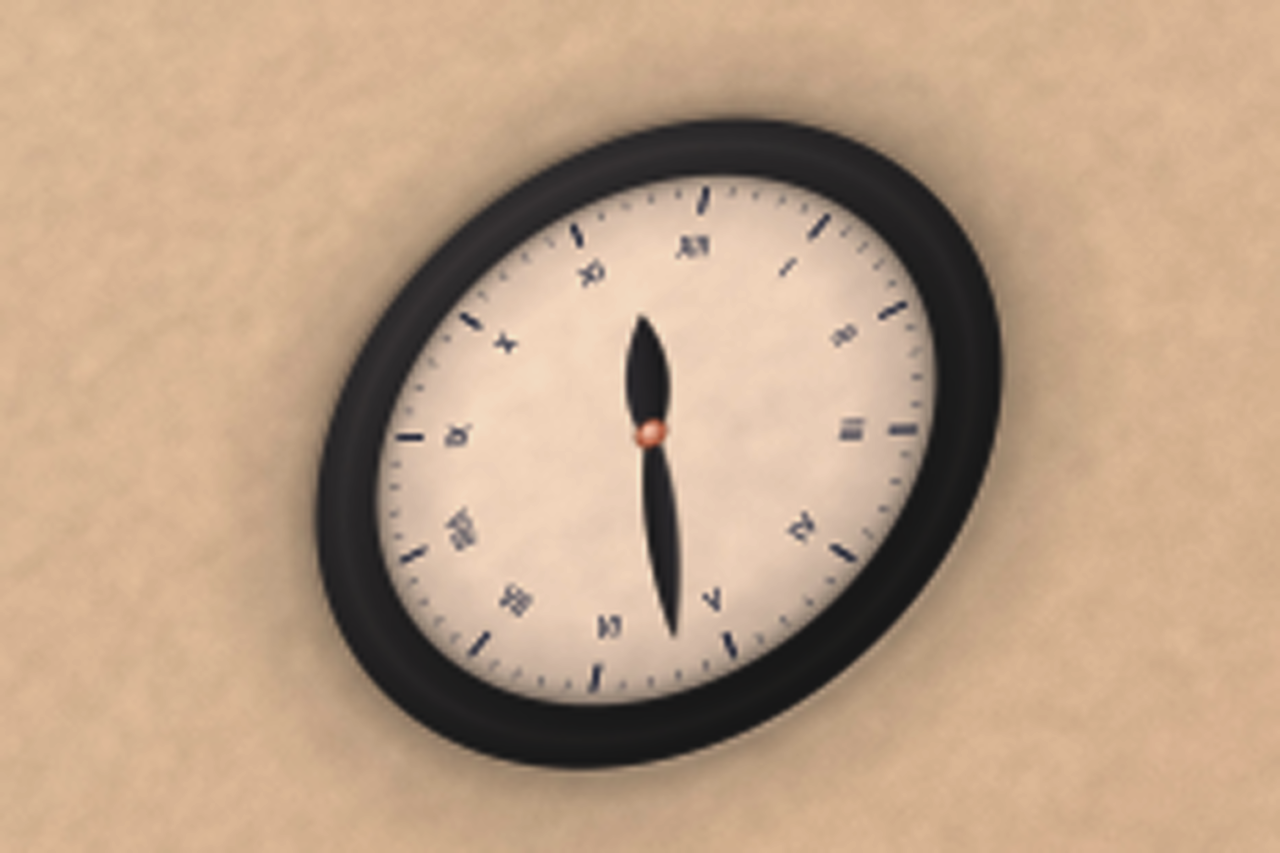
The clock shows **11:27**
